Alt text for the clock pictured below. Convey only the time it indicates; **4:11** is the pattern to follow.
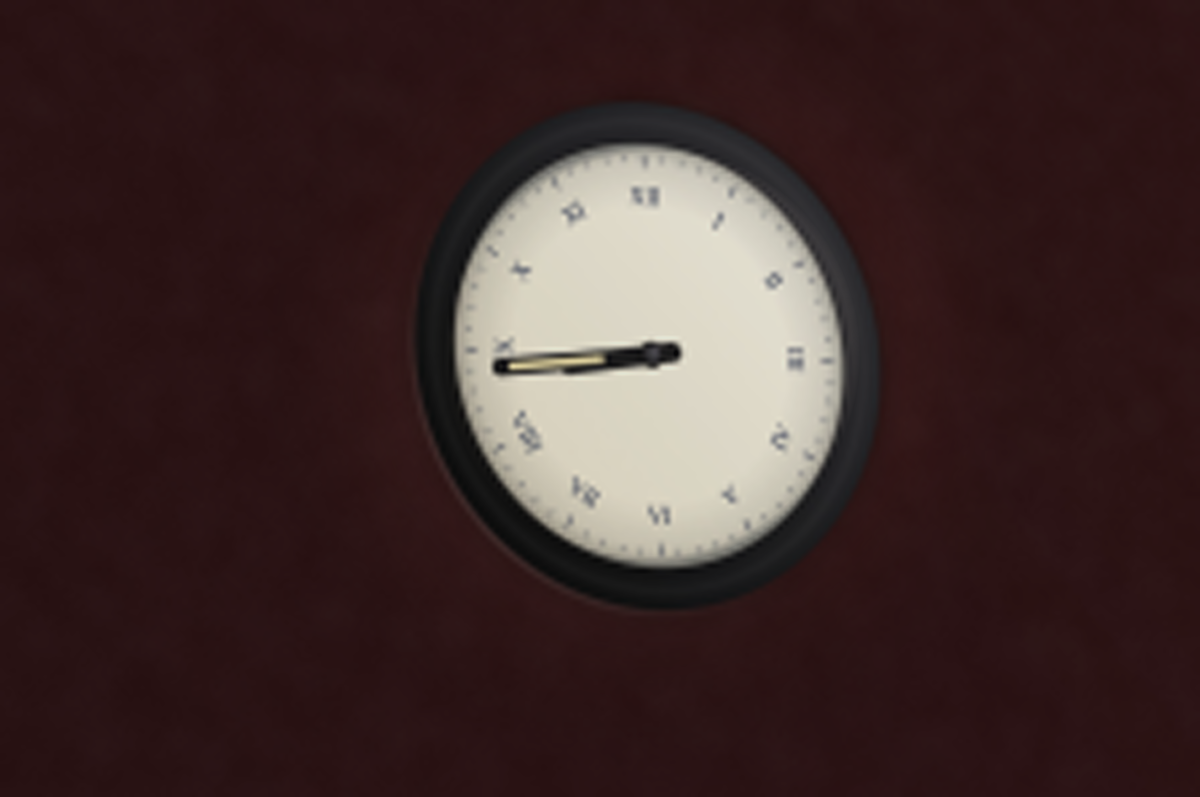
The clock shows **8:44**
